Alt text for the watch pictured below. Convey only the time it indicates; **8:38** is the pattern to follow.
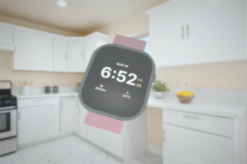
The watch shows **6:52**
